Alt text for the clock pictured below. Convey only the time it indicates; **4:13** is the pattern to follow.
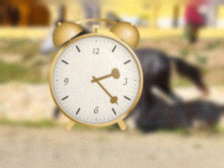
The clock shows **2:23**
